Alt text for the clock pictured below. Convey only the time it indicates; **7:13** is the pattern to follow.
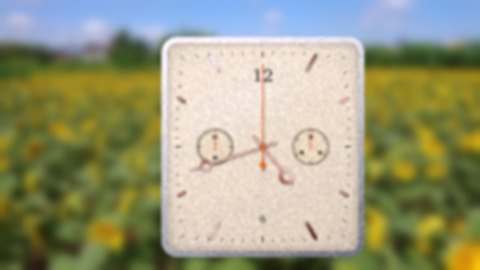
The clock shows **4:42**
